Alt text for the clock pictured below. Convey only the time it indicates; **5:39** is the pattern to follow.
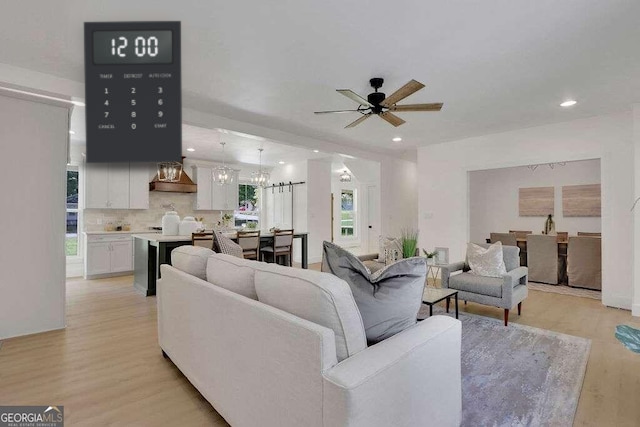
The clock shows **12:00**
